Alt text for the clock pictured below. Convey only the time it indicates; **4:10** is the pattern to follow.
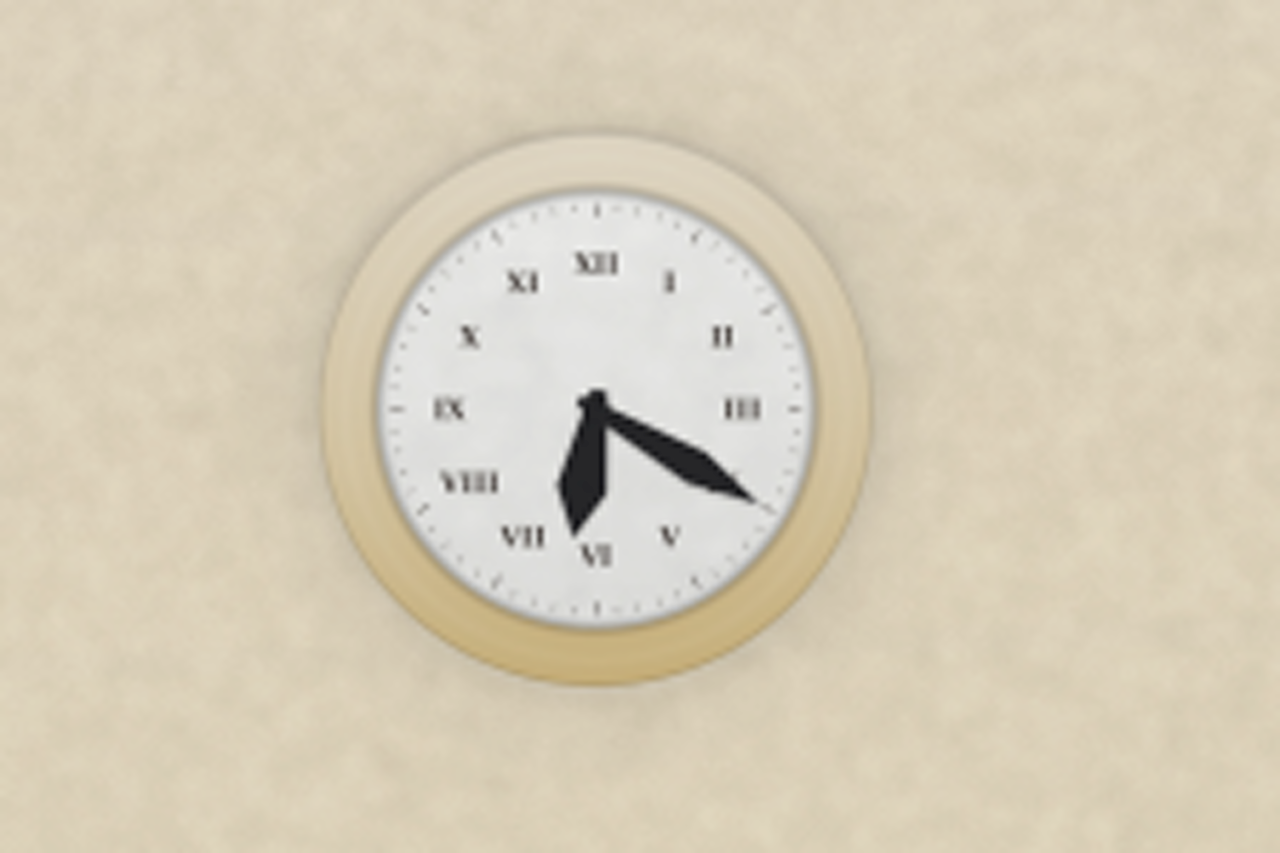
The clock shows **6:20**
